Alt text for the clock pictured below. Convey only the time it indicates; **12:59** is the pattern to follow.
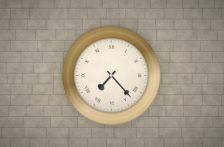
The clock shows **7:23**
